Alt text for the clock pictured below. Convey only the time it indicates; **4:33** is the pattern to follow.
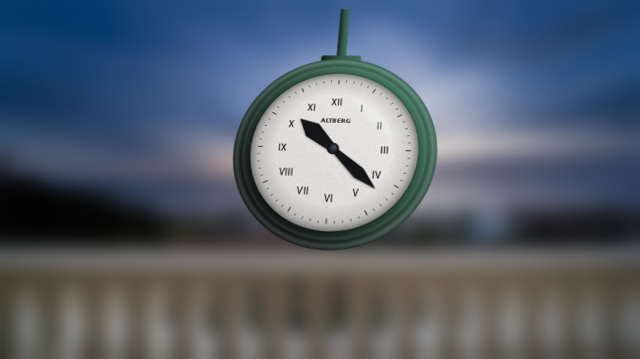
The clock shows **10:22**
